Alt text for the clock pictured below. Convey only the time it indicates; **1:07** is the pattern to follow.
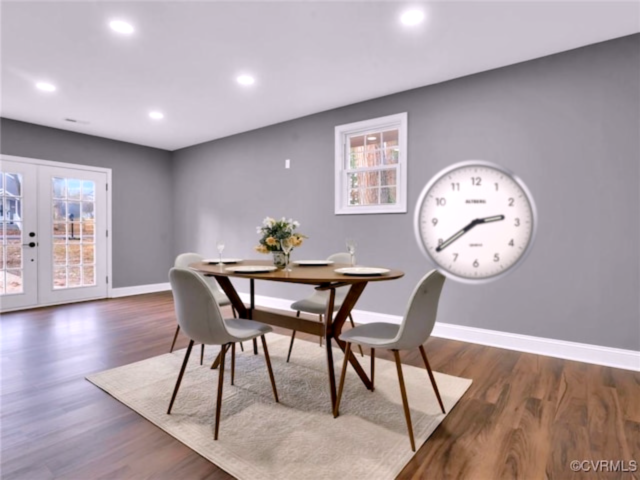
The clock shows **2:39**
